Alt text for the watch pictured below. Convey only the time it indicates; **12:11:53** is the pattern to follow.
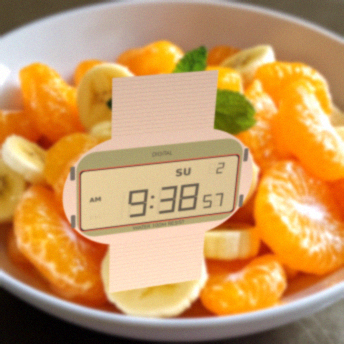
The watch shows **9:38:57**
